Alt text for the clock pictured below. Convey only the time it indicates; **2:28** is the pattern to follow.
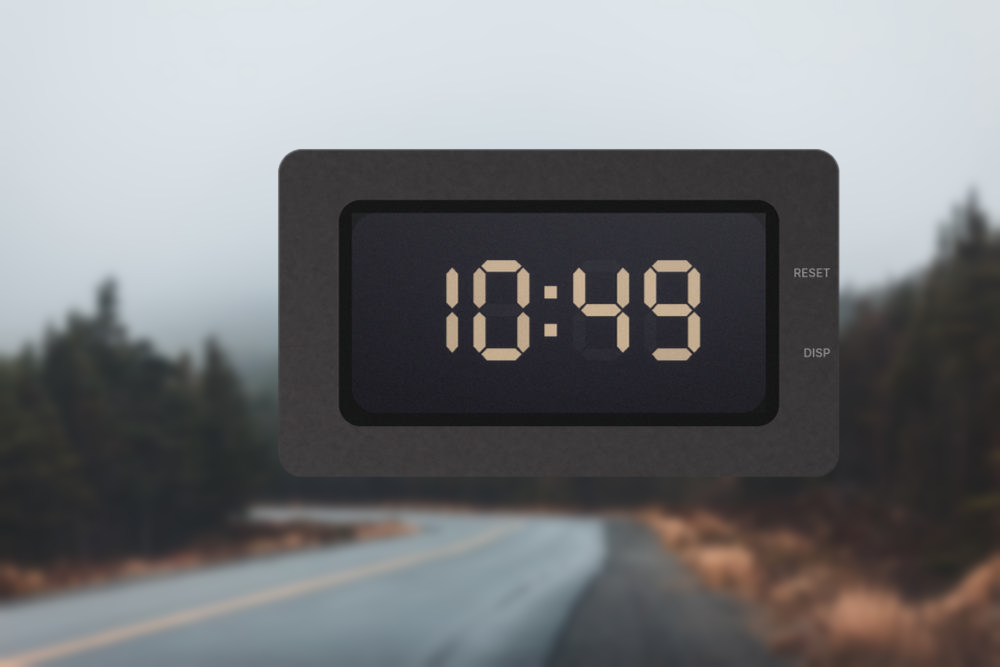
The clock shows **10:49**
